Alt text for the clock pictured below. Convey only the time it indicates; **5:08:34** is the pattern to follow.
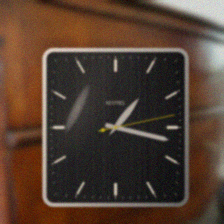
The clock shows **1:17:13**
